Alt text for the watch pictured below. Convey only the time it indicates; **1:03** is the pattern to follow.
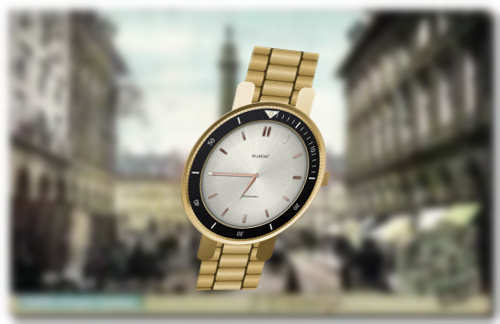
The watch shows **6:45**
